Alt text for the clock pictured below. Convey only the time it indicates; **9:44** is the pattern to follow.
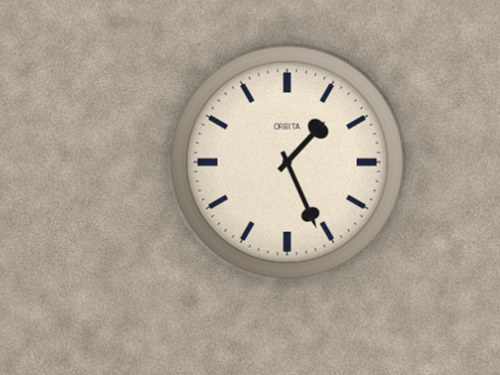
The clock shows **1:26**
